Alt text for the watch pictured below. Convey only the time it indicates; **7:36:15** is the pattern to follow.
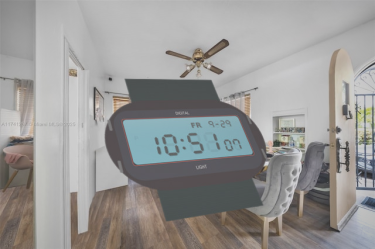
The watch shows **10:51:07**
